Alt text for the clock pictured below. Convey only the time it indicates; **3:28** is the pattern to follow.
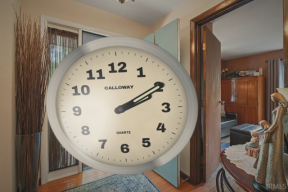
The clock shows **2:10**
